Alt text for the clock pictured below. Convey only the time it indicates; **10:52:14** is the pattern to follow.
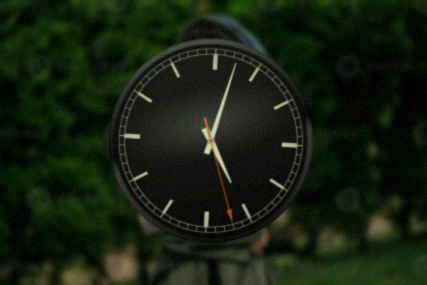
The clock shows **5:02:27**
